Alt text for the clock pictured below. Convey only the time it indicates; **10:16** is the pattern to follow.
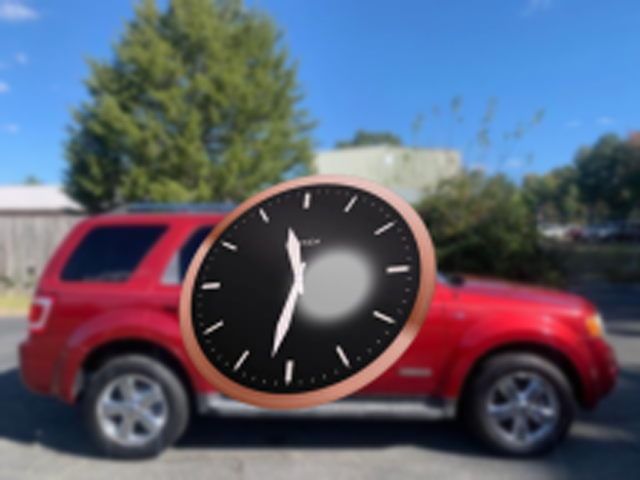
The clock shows **11:32**
